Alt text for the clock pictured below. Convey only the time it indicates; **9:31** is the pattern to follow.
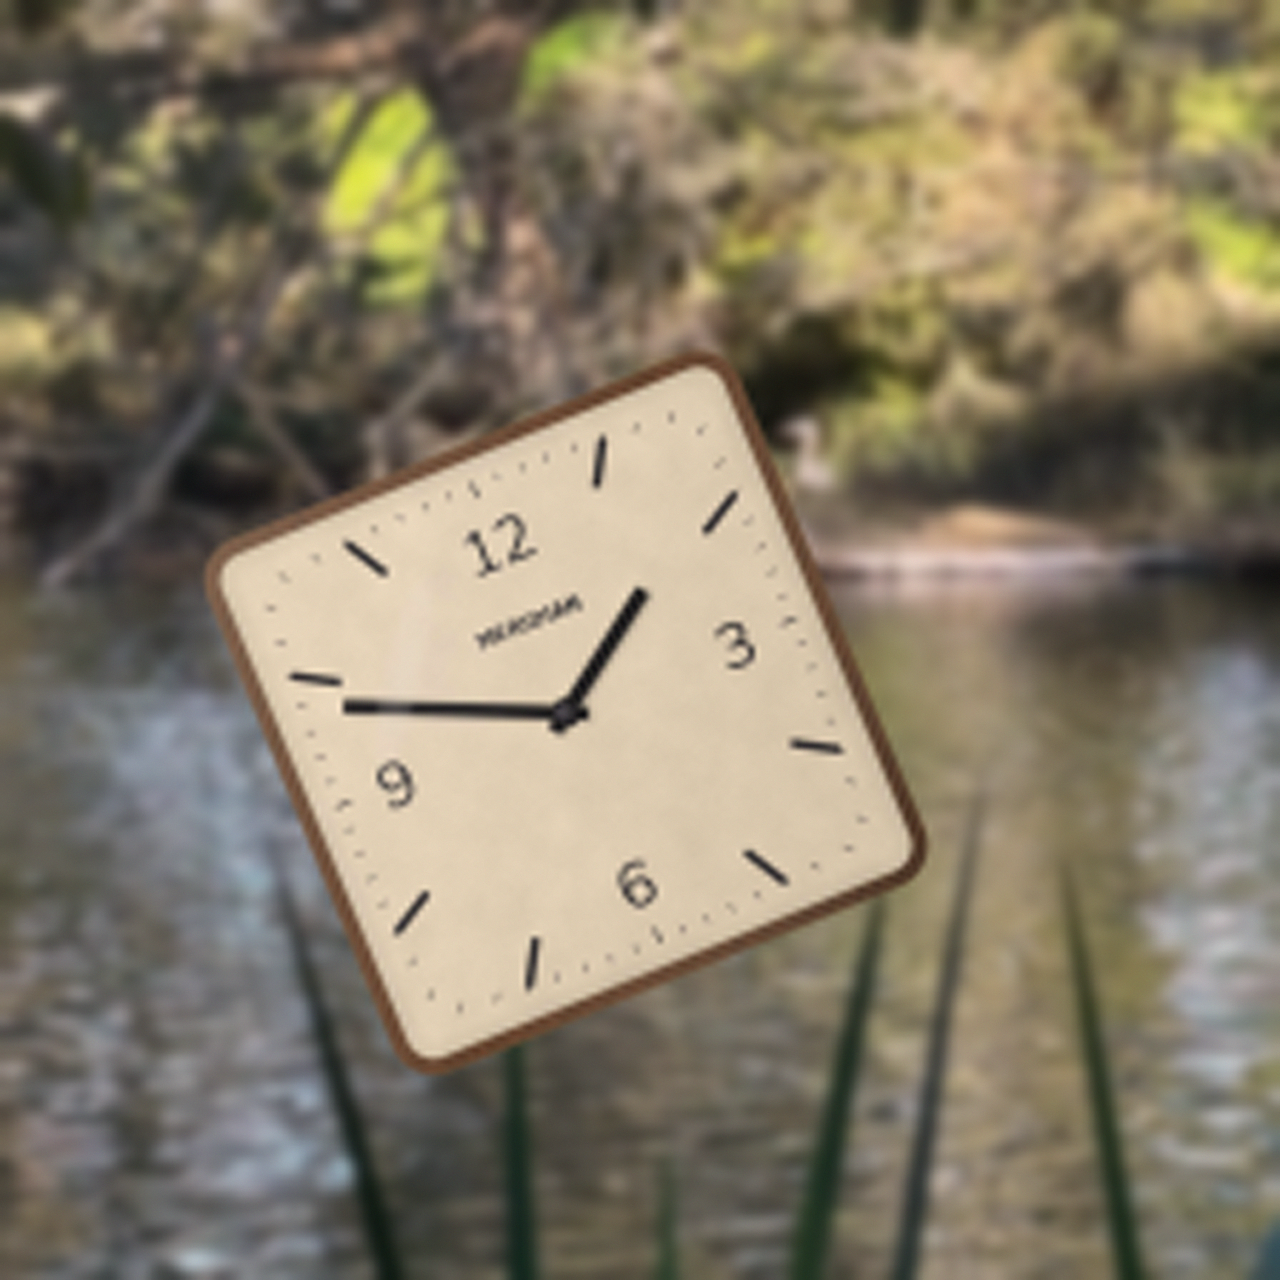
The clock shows **1:49**
